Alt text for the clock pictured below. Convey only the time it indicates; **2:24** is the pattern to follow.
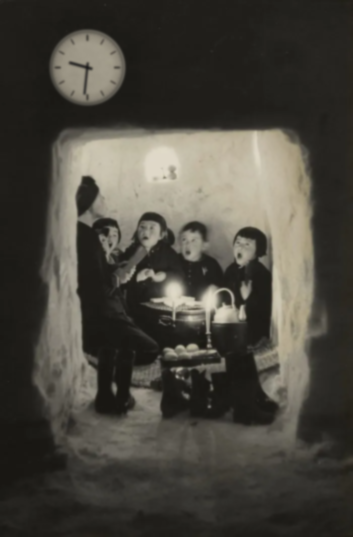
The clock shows **9:31**
